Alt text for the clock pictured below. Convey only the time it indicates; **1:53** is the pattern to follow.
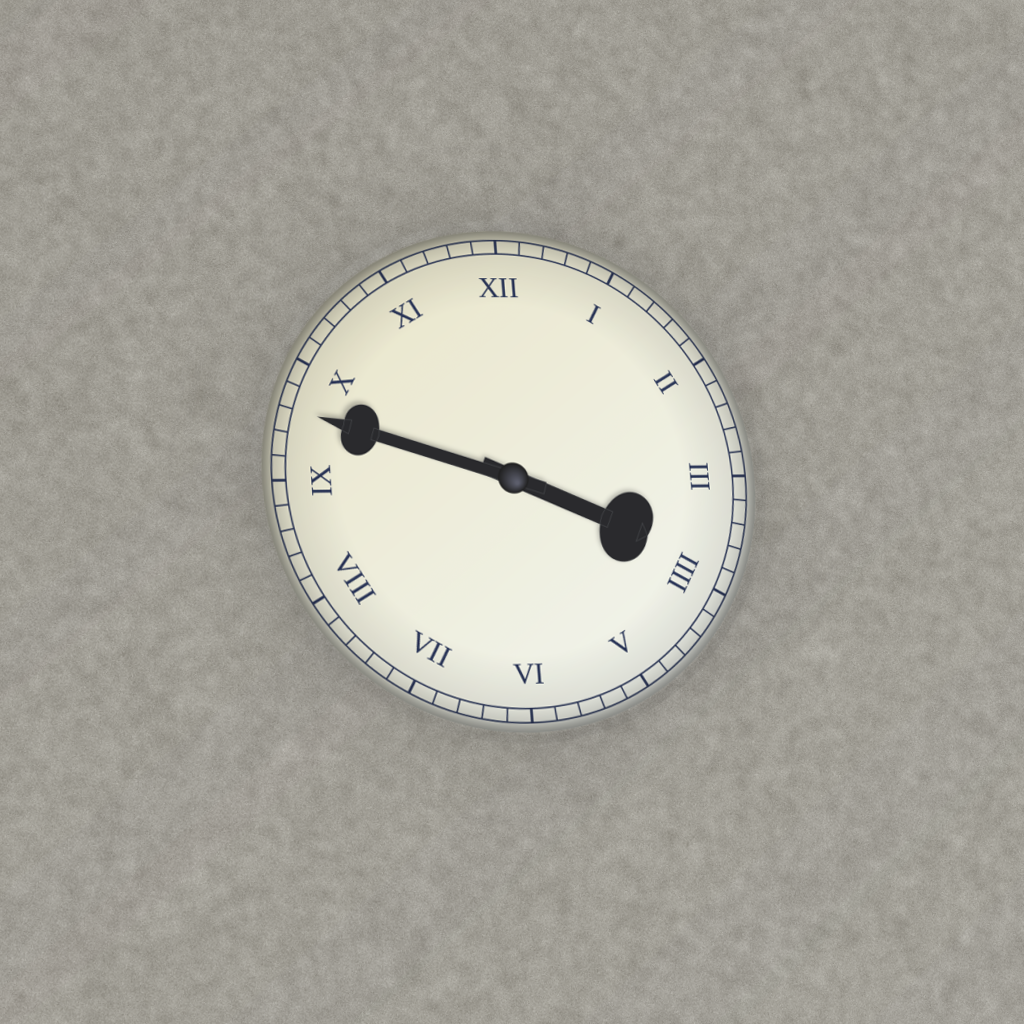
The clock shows **3:48**
